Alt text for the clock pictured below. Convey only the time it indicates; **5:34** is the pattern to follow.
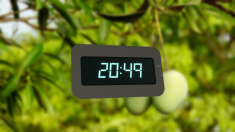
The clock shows **20:49**
